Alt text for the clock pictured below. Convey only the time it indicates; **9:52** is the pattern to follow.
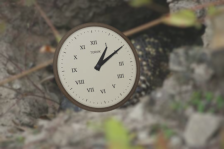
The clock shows **1:10**
